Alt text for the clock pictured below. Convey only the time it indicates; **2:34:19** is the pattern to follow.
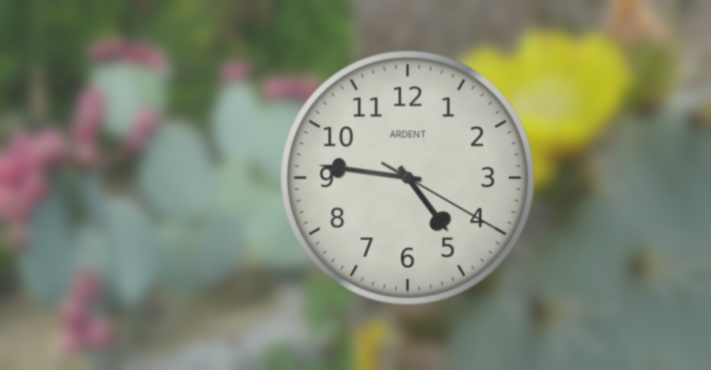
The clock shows **4:46:20**
